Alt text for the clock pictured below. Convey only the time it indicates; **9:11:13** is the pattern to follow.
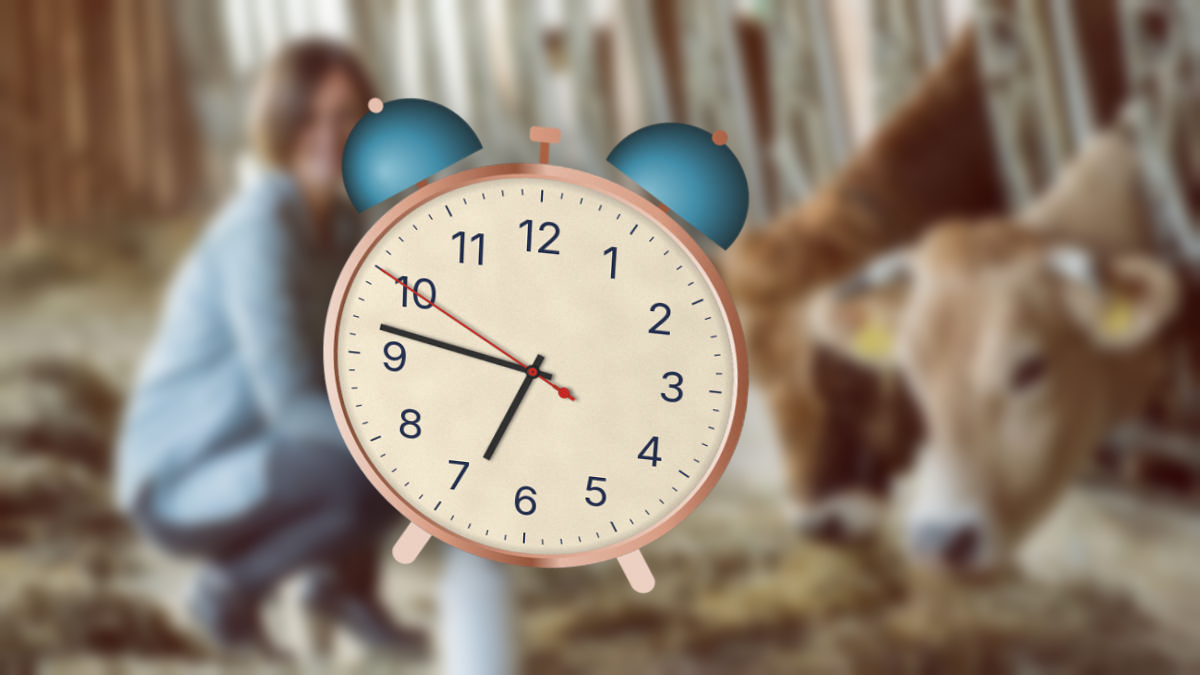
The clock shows **6:46:50**
